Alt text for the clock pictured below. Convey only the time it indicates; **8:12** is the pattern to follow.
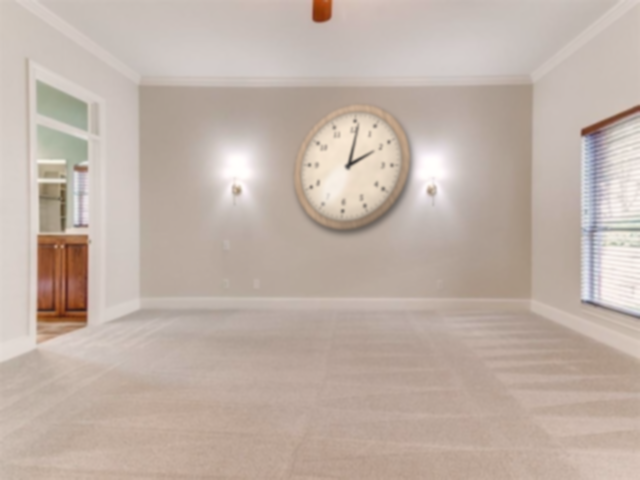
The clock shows **2:01**
